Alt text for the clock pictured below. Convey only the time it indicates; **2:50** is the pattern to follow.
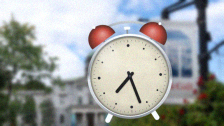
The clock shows **7:27**
